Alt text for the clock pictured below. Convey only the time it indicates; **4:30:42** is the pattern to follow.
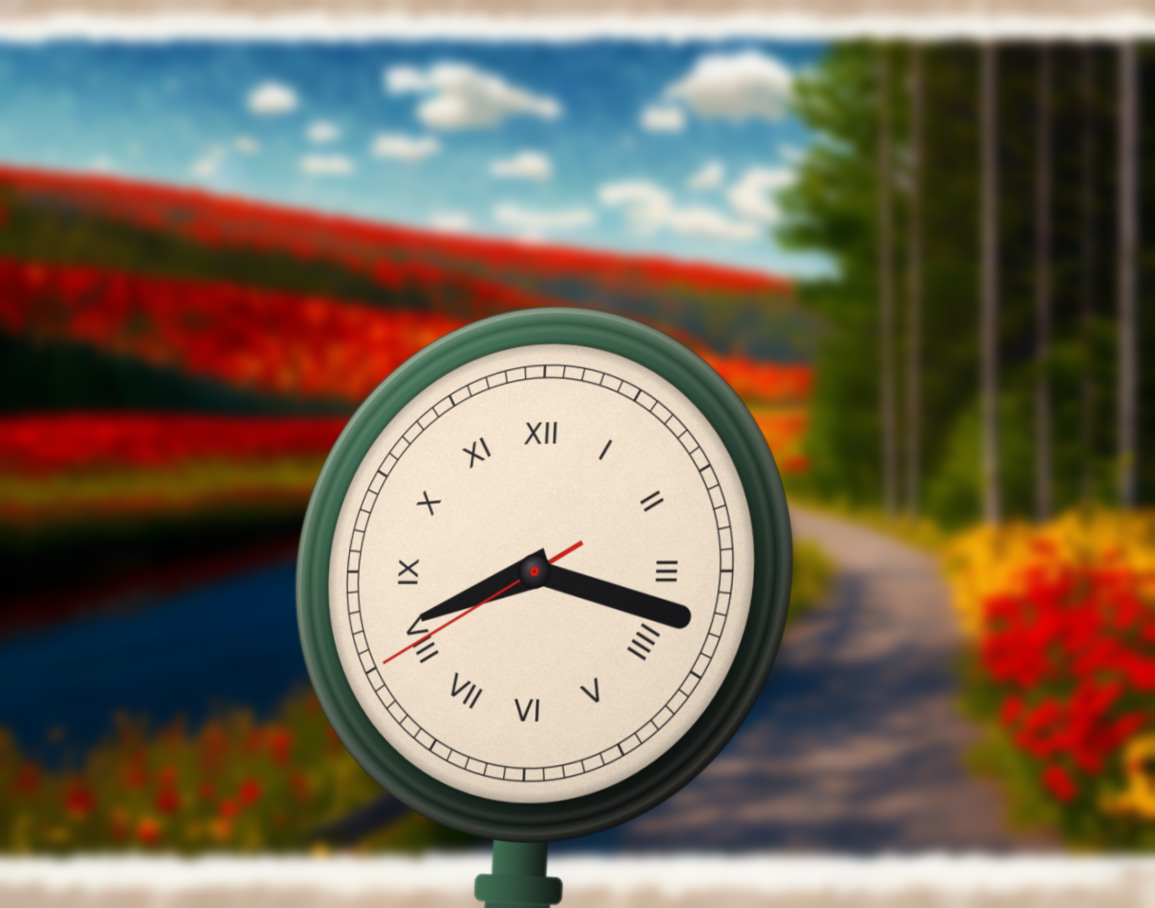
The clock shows **8:17:40**
